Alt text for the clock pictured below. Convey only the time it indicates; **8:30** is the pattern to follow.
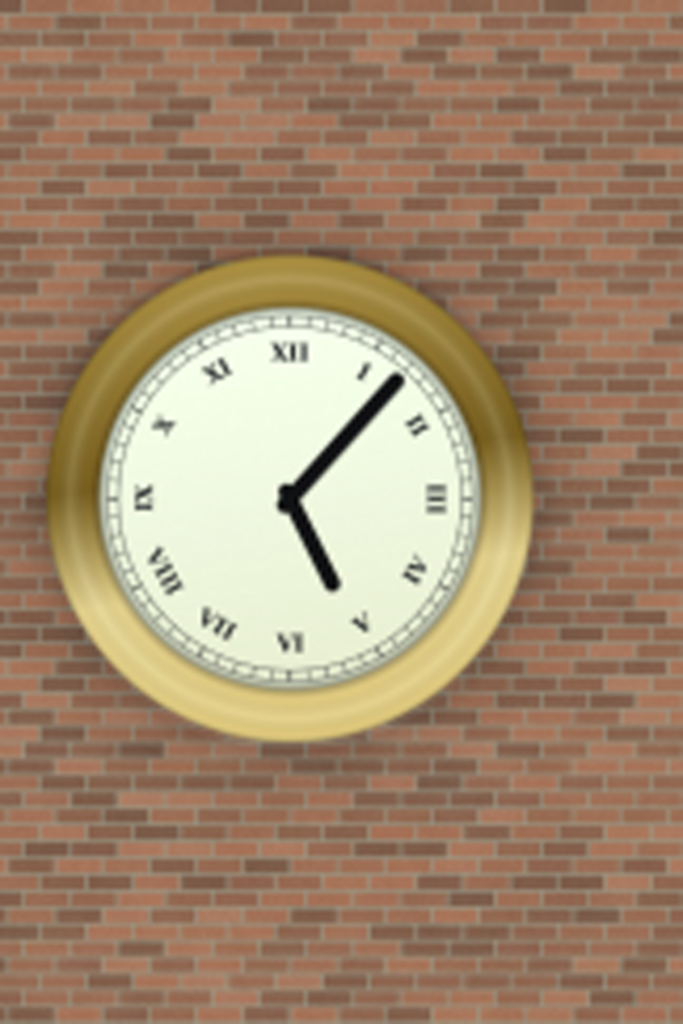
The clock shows **5:07**
